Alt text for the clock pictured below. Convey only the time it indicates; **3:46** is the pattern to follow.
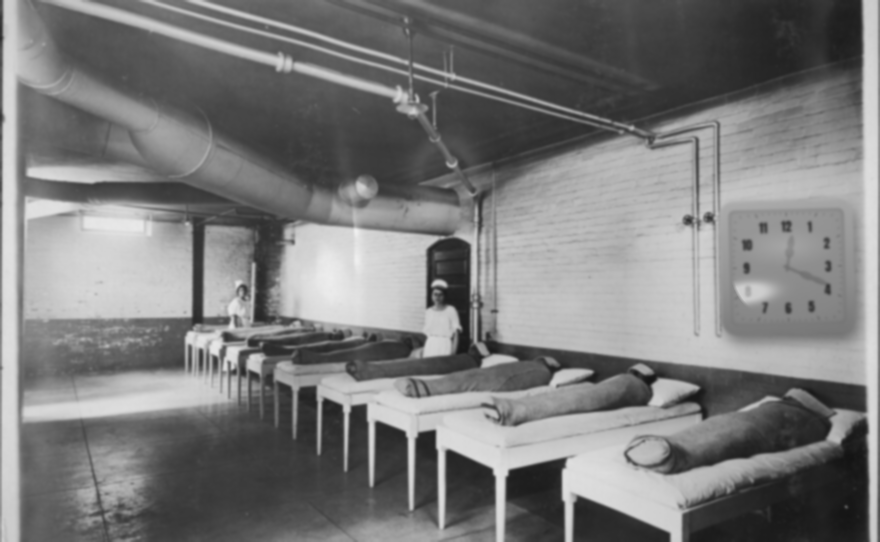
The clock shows **12:19**
